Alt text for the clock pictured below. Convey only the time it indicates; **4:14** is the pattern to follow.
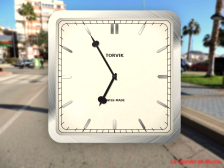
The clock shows **6:55**
